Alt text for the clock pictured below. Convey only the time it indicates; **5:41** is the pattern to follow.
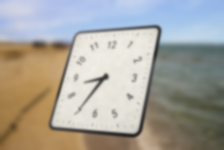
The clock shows **8:35**
